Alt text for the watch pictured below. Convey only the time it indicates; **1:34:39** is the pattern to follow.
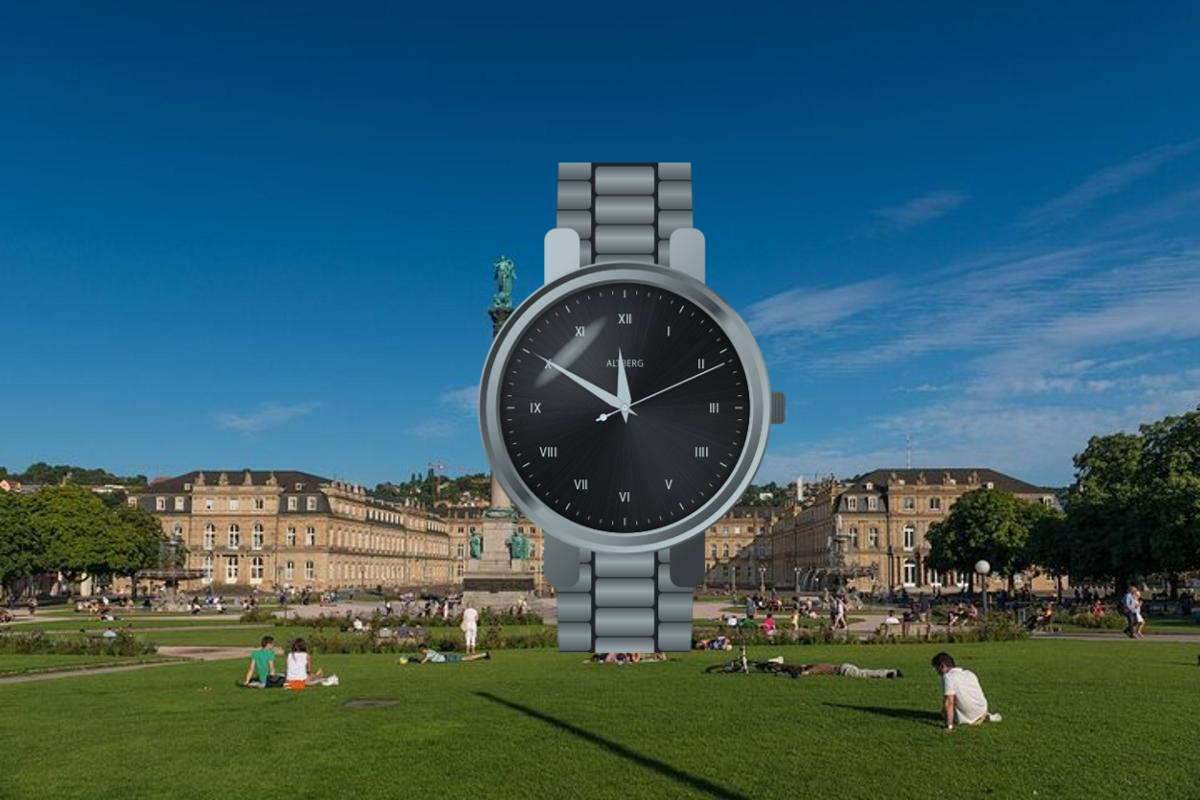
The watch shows **11:50:11**
